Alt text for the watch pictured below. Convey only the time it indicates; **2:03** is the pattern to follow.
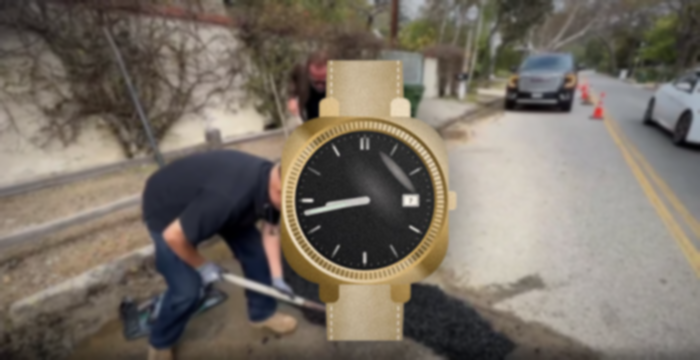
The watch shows **8:43**
